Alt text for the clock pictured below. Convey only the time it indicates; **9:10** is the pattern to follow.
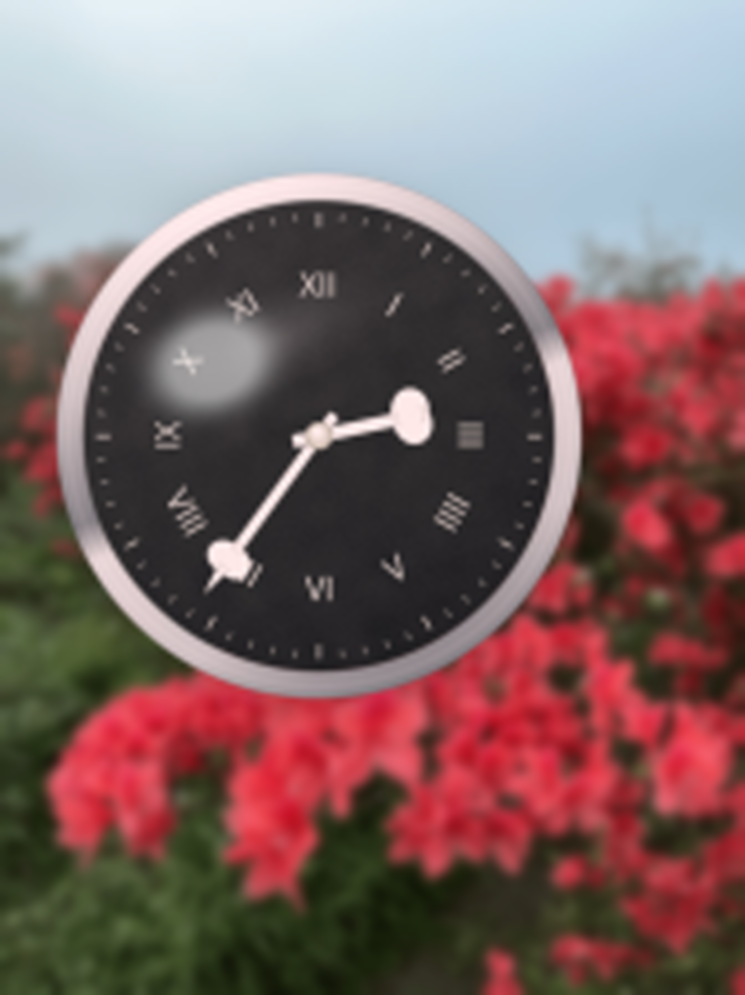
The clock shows **2:36**
